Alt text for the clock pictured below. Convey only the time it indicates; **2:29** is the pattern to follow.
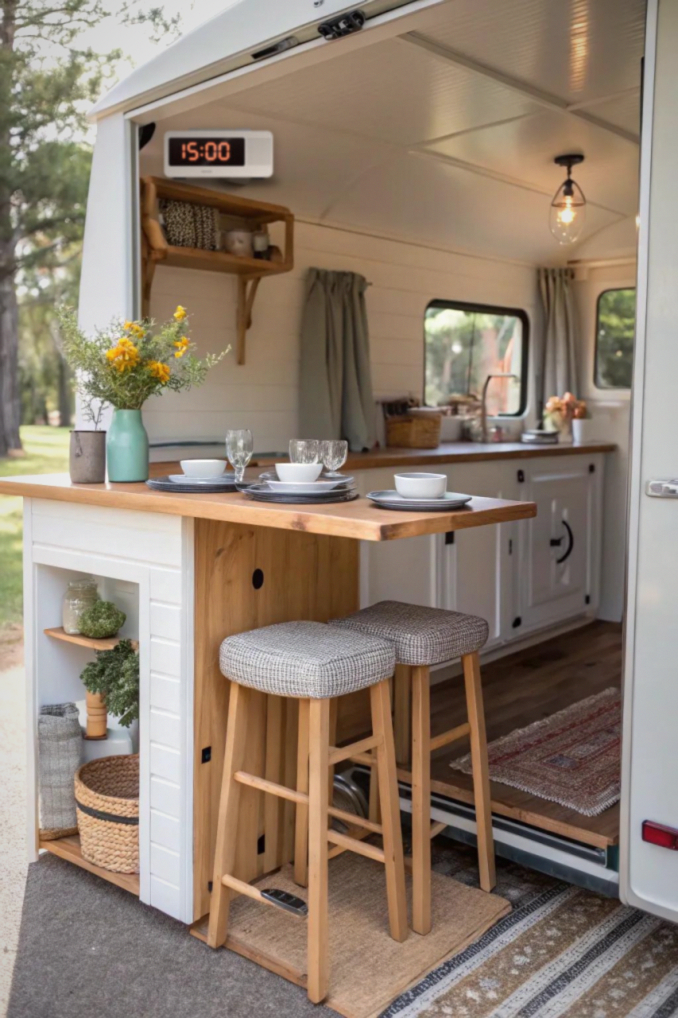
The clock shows **15:00**
